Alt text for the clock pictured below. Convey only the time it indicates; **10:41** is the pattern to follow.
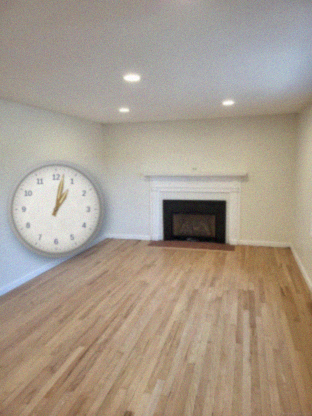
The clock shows **1:02**
